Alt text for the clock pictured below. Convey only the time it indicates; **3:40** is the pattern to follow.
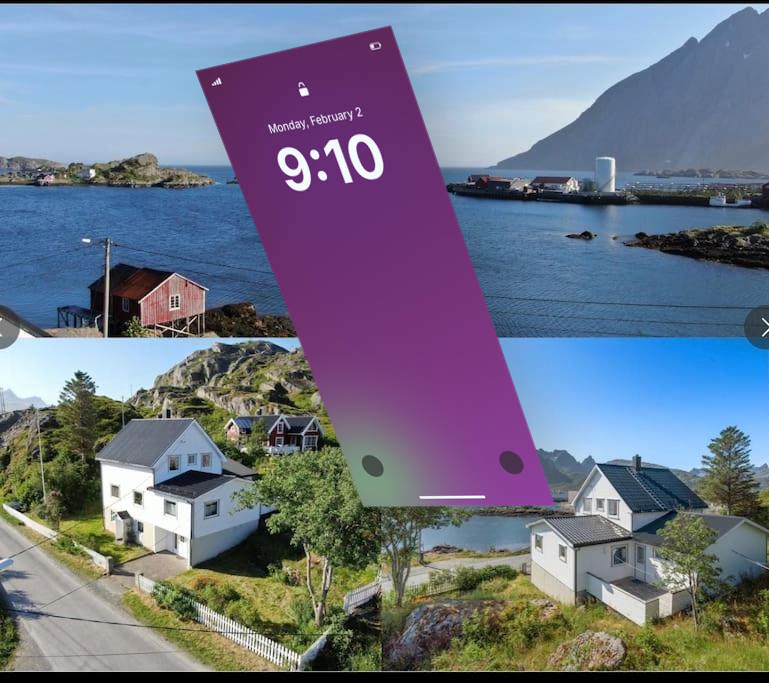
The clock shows **9:10**
